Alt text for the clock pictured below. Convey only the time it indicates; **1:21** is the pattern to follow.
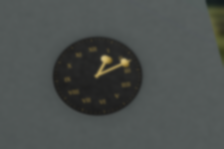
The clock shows **1:12**
